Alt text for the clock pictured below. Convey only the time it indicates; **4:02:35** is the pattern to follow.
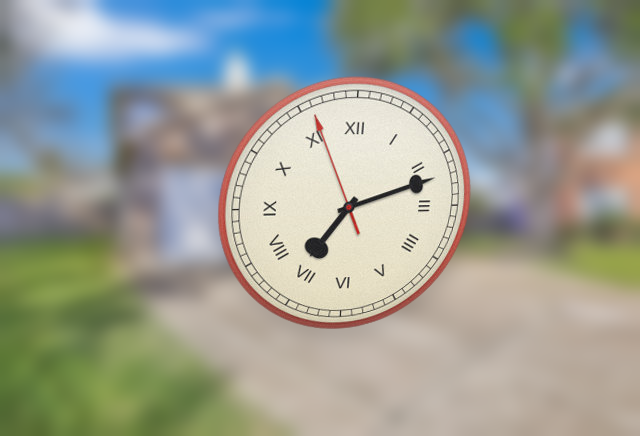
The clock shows **7:11:56**
